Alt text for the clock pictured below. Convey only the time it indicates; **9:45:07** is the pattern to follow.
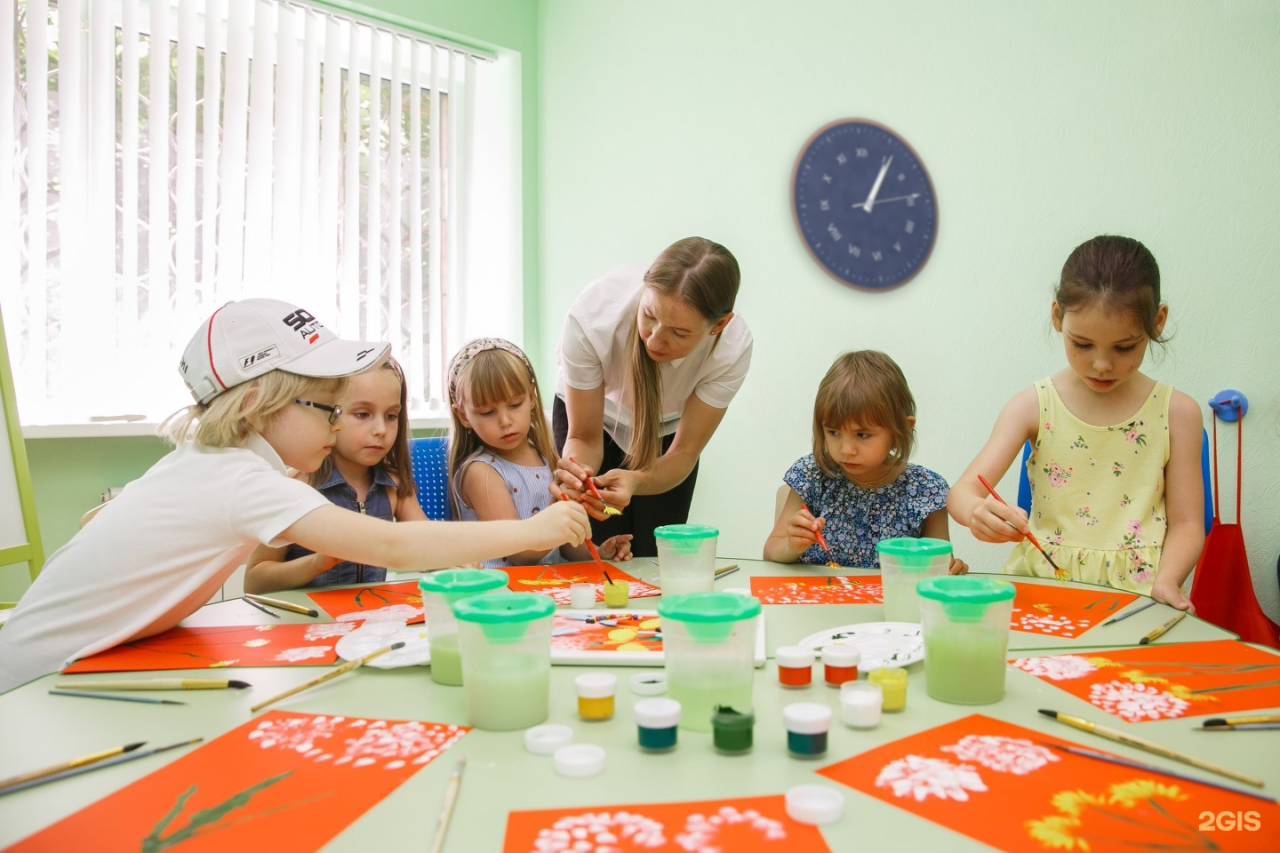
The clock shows **1:06:14**
